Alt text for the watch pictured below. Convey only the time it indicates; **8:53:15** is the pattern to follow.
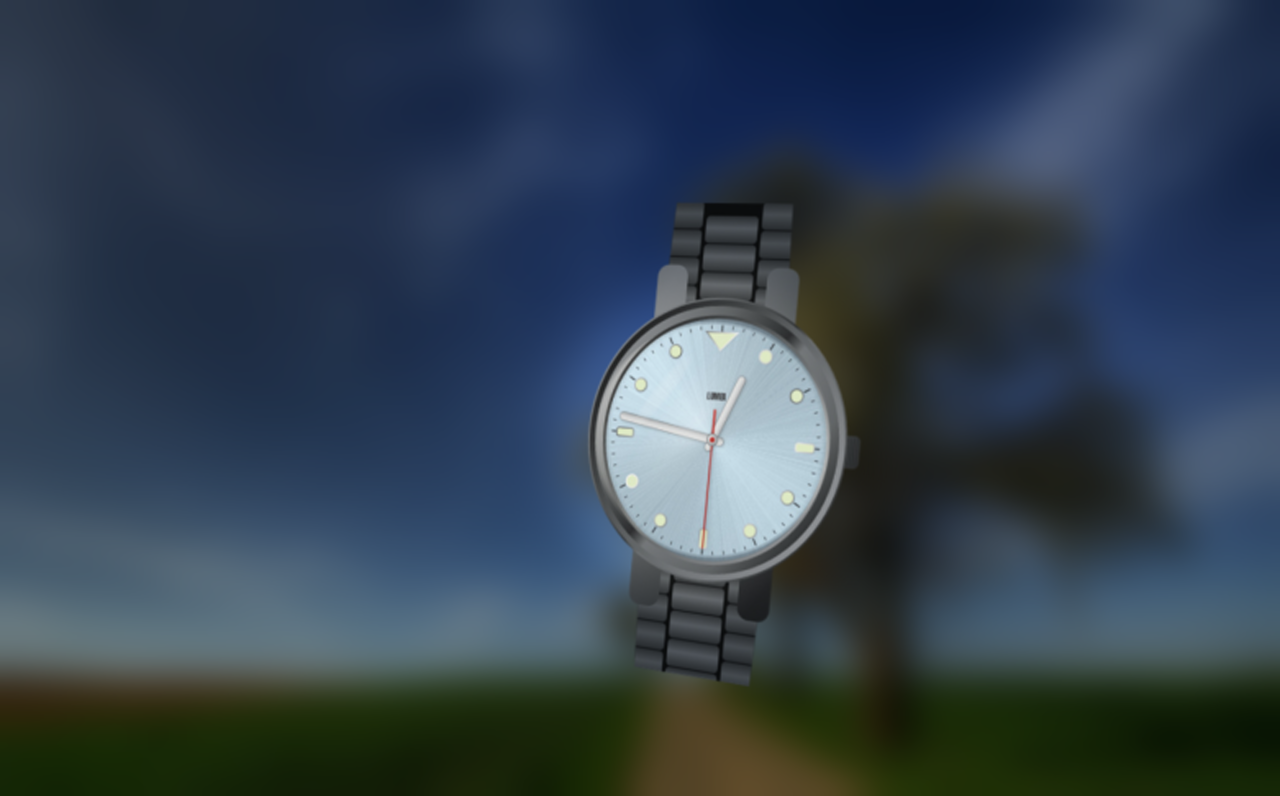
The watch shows **12:46:30**
